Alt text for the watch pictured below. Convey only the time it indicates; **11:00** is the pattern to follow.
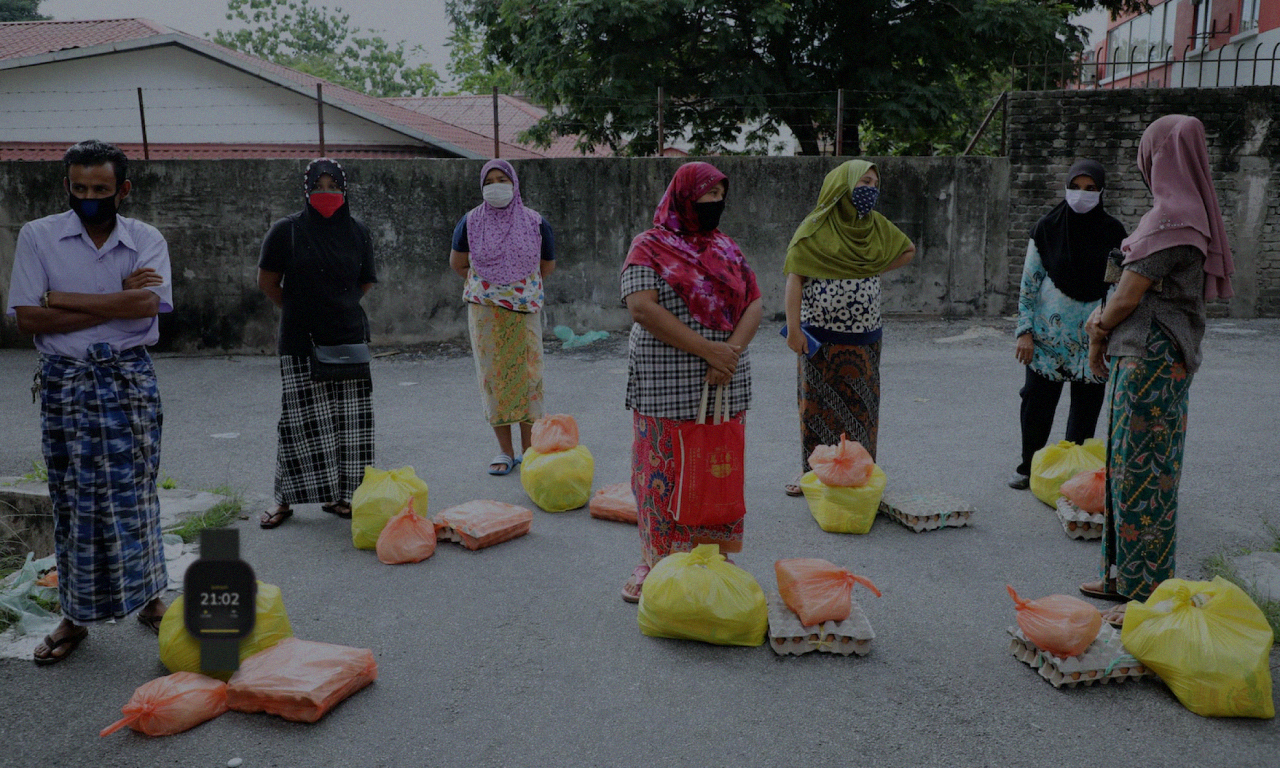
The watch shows **21:02**
